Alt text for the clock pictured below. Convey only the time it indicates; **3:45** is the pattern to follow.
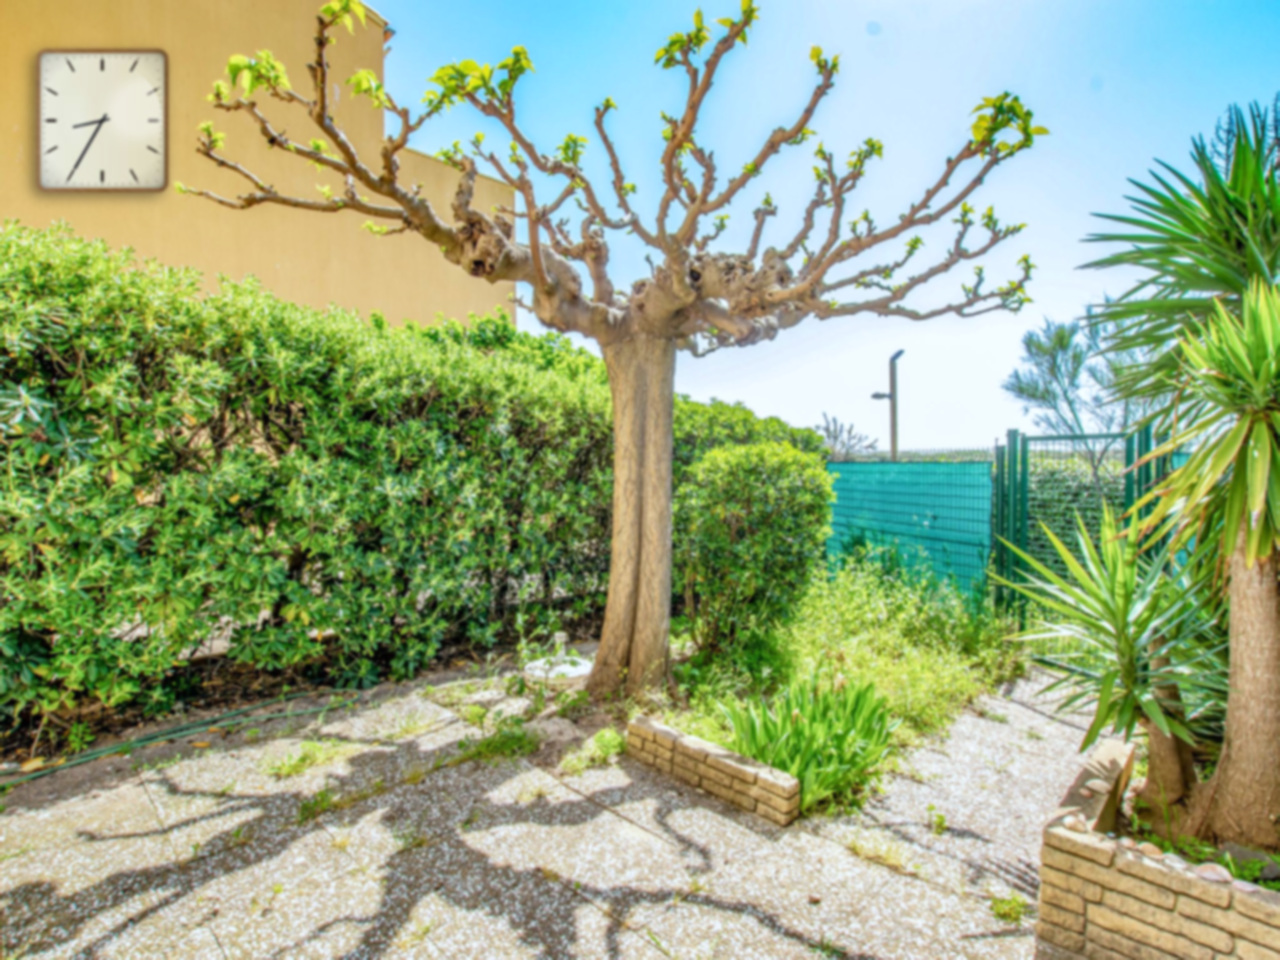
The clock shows **8:35**
